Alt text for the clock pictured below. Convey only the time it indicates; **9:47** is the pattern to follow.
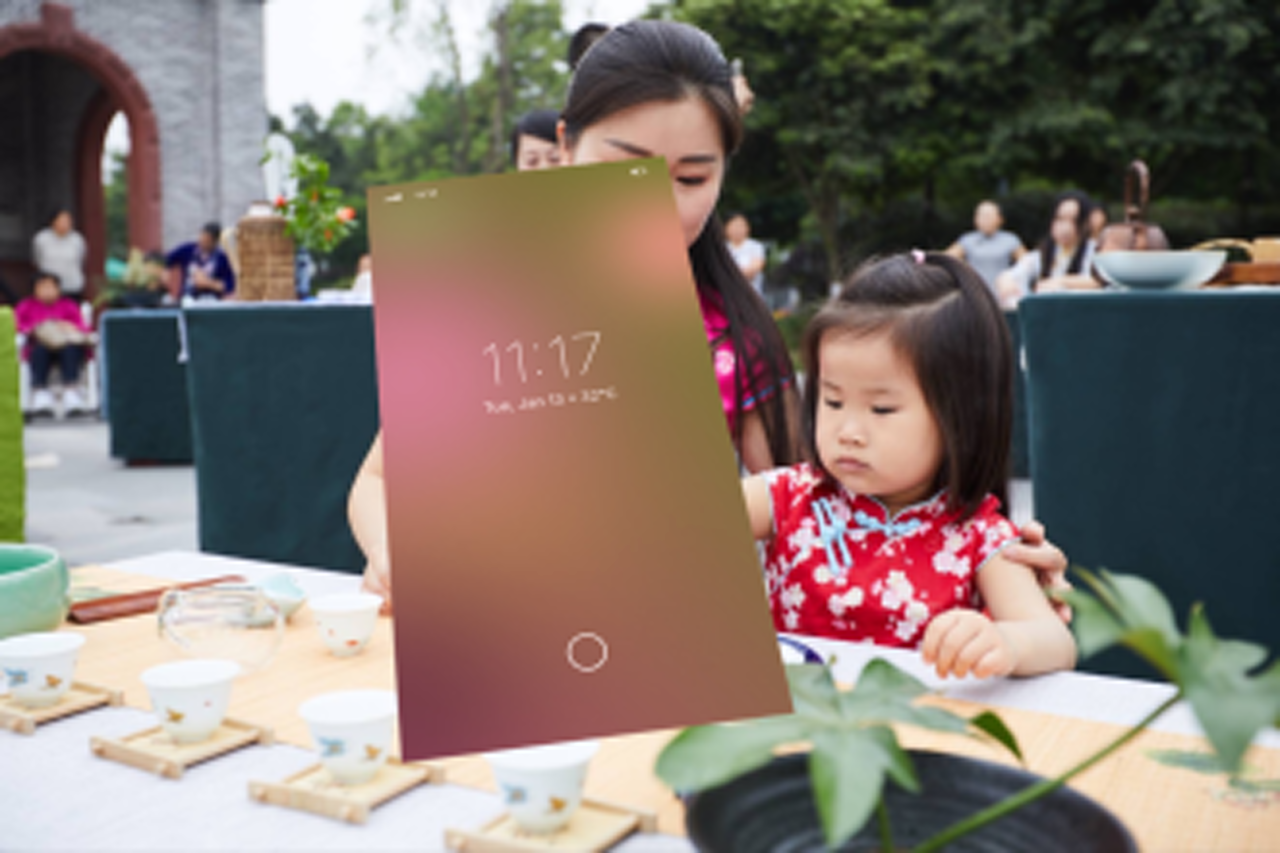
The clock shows **11:17**
